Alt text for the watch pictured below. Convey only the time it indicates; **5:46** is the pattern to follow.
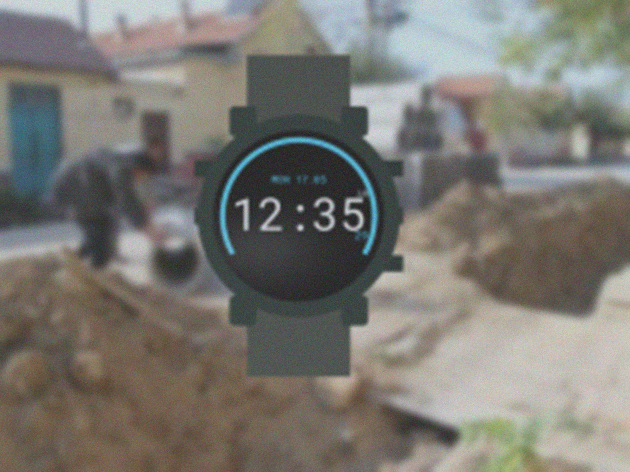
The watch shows **12:35**
